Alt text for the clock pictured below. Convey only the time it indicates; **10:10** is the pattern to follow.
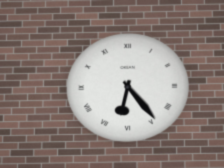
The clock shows **6:24**
